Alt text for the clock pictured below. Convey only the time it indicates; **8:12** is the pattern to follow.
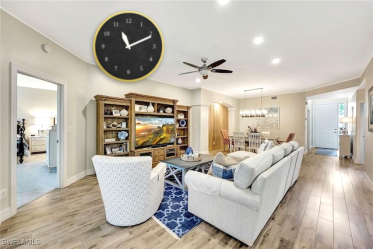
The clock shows **11:11**
